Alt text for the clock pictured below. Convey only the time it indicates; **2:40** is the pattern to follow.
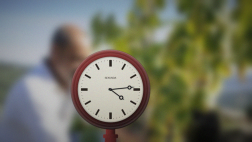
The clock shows **4:14**
